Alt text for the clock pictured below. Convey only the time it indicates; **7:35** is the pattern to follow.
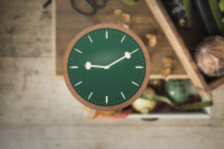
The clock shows **9:10**
